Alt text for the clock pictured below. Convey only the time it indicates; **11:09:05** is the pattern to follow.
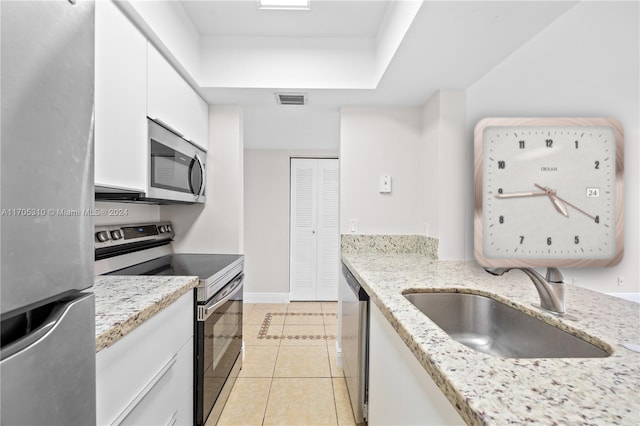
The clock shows **4:44:20**
